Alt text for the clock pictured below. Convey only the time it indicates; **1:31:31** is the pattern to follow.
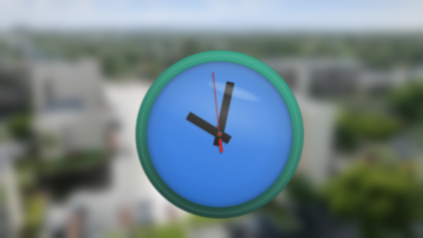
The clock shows **10:01:59**
